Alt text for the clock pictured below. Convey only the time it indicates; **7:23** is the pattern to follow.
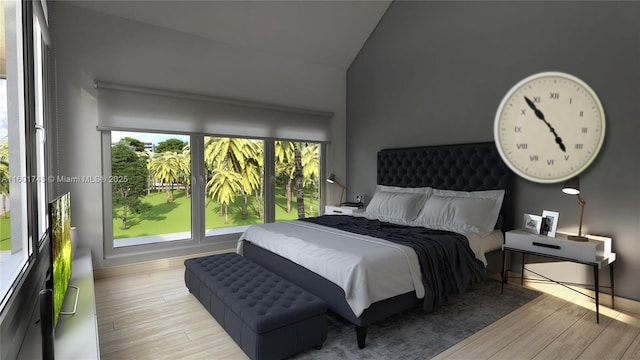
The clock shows **4:53**
